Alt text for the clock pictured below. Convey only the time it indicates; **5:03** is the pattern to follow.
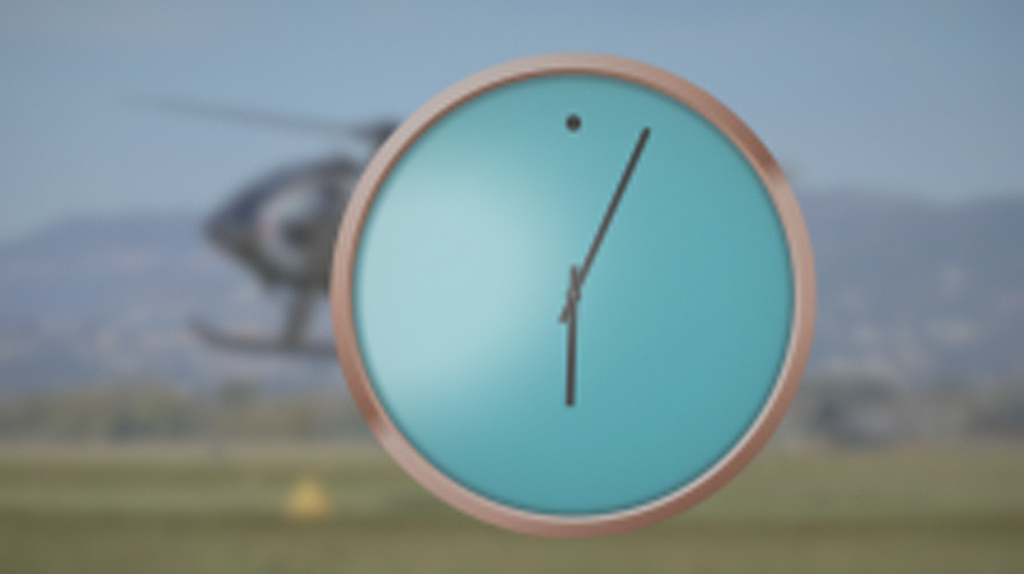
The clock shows **6:04**
